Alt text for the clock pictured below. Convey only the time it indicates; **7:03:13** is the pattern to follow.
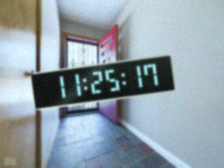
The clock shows **11:25:17**
